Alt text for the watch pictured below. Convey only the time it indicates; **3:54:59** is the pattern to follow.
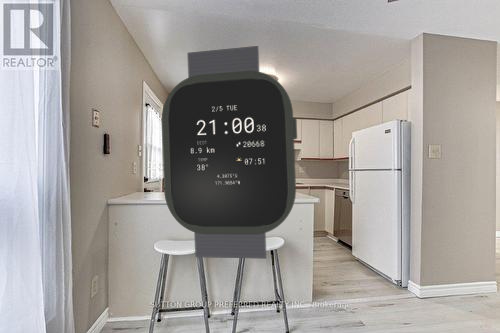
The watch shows **21:00:38**
